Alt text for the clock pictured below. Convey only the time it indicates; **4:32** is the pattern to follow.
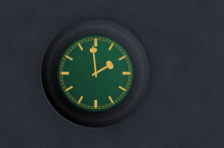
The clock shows **1:59**
